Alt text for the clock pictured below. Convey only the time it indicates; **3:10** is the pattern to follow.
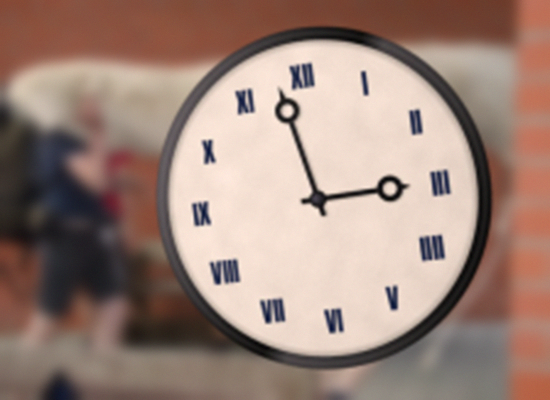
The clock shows **2:58**
